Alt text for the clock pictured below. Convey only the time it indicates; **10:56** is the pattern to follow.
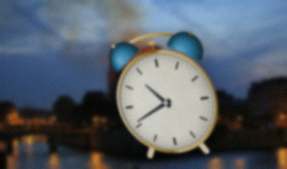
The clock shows **10:41**
